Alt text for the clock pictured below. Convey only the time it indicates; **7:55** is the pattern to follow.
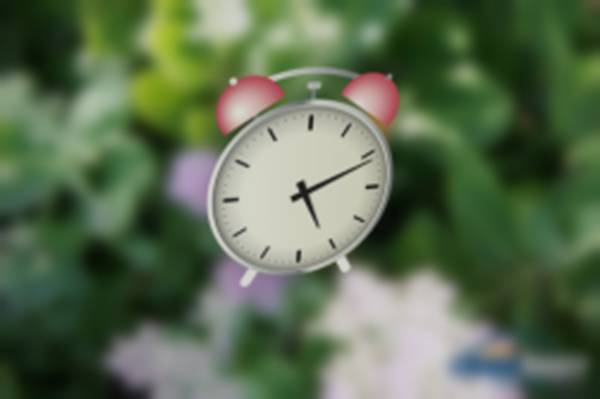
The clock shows **5:11**
